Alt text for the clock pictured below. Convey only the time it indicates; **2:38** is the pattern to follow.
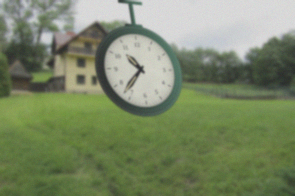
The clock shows **10:37**
